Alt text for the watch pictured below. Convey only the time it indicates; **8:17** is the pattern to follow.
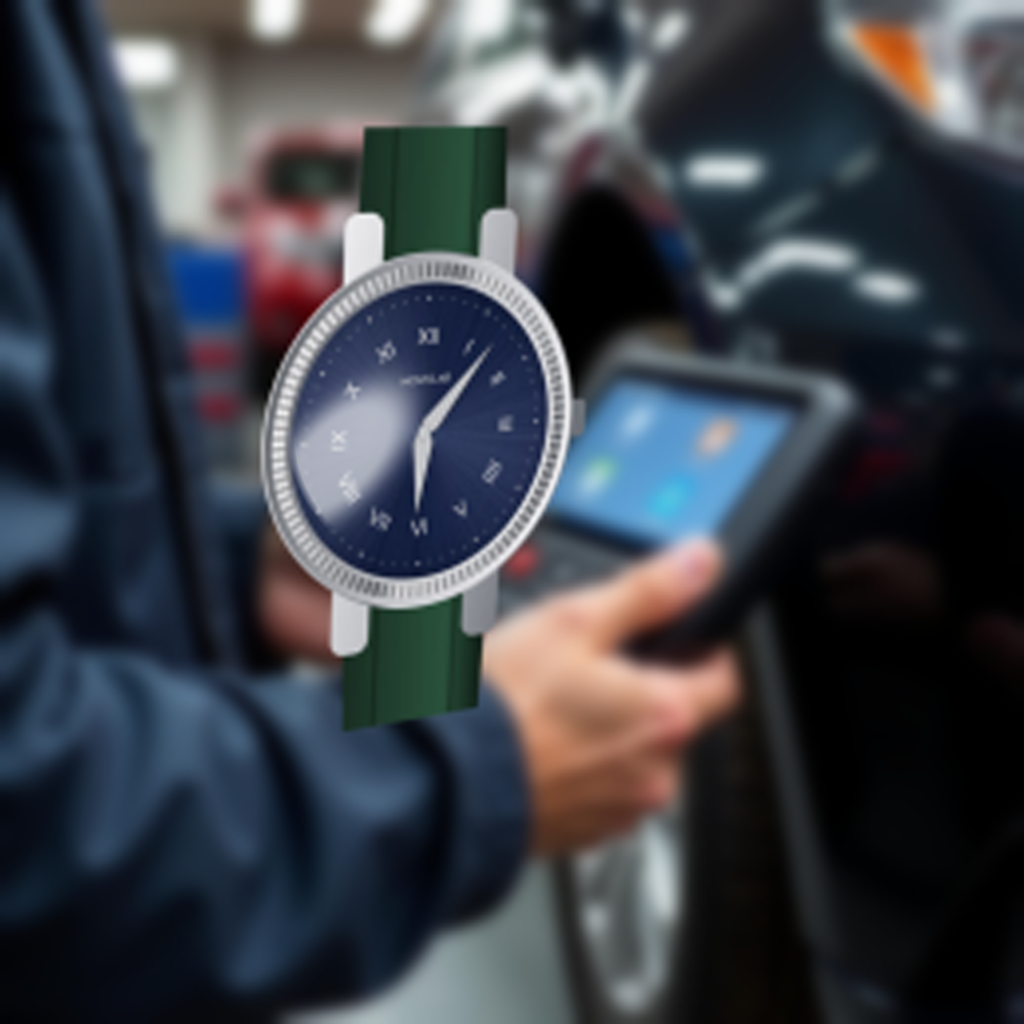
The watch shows **6:07**
